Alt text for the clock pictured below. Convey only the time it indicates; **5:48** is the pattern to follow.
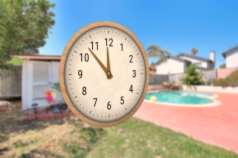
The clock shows **11:53**
